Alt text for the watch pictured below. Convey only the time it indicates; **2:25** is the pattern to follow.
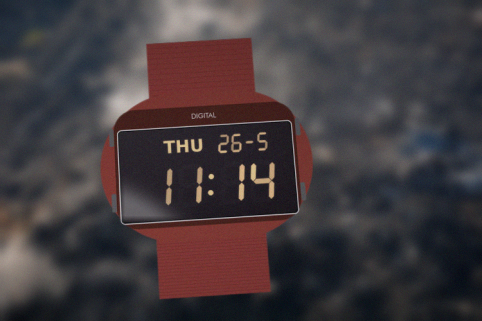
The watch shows **11:14**
